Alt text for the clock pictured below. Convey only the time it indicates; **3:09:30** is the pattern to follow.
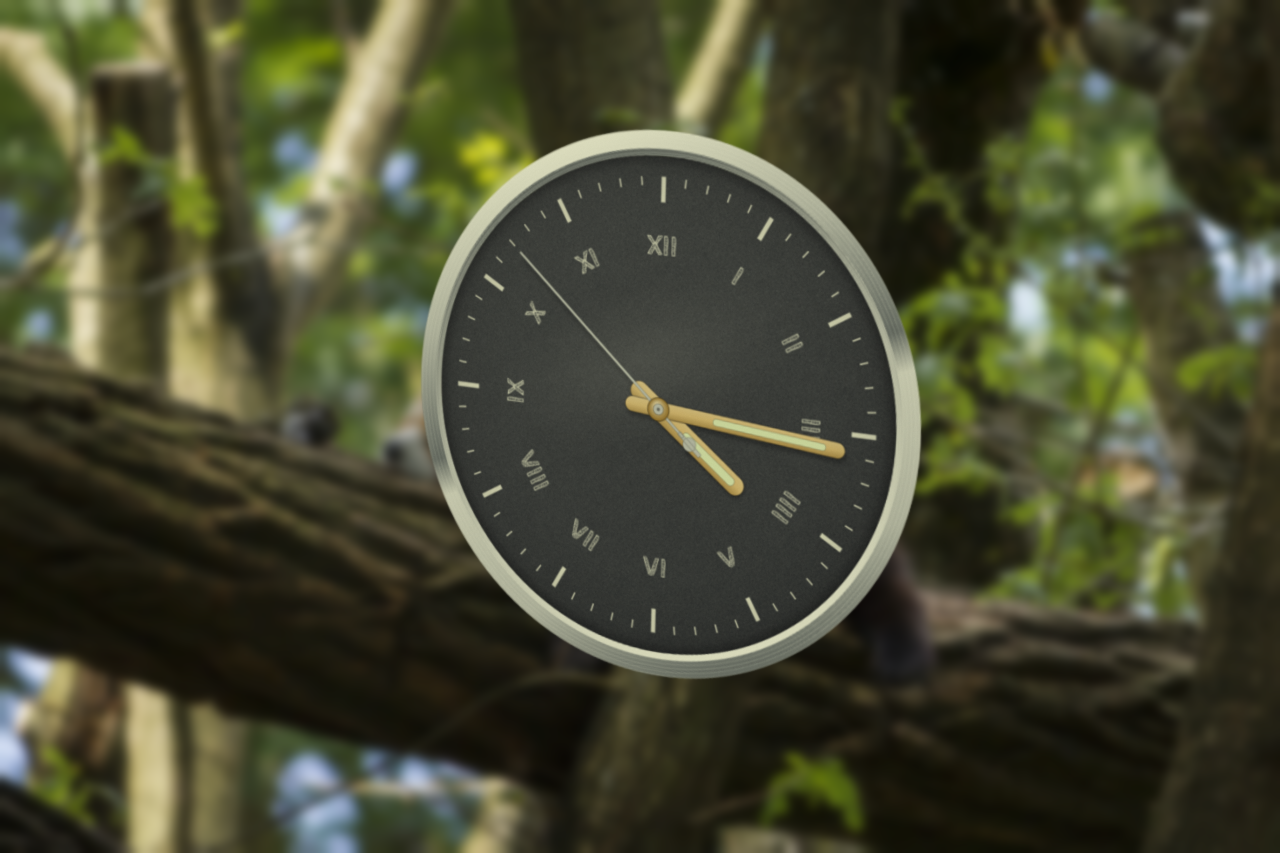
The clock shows **4:15:52**
